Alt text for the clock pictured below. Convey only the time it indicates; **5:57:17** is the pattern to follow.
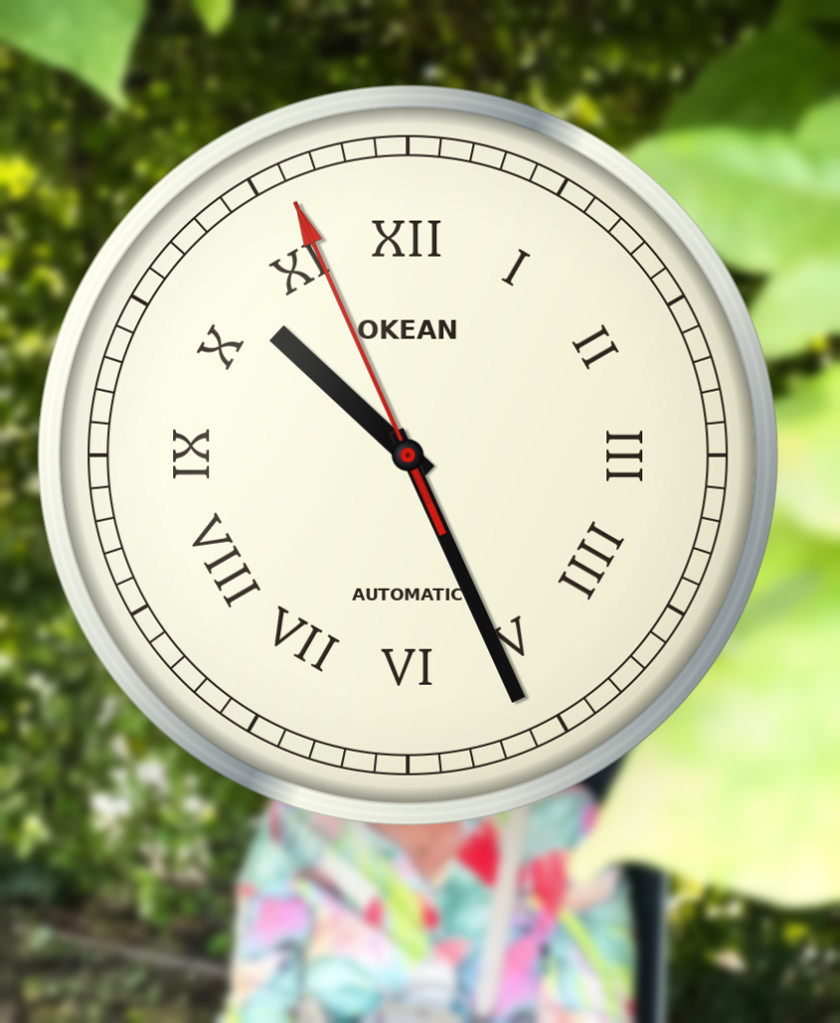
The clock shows **10:25:56**
